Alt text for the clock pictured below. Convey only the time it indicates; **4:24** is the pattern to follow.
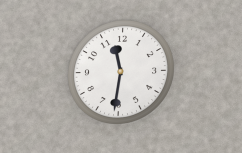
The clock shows **11:31**
